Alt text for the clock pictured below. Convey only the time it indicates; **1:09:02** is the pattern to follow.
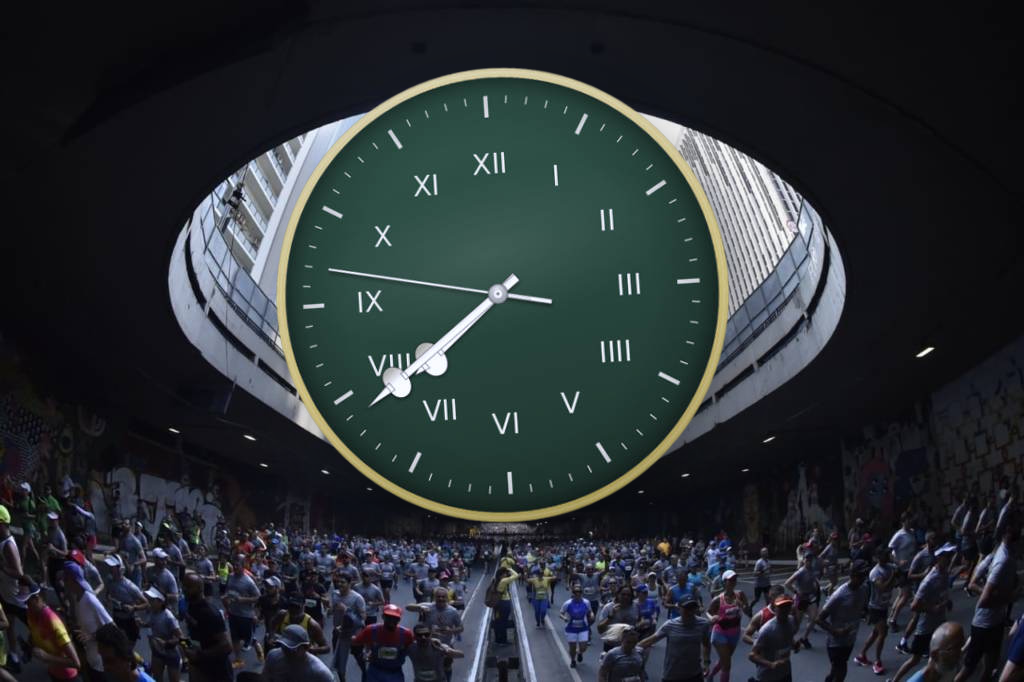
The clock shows **7:38:47**
